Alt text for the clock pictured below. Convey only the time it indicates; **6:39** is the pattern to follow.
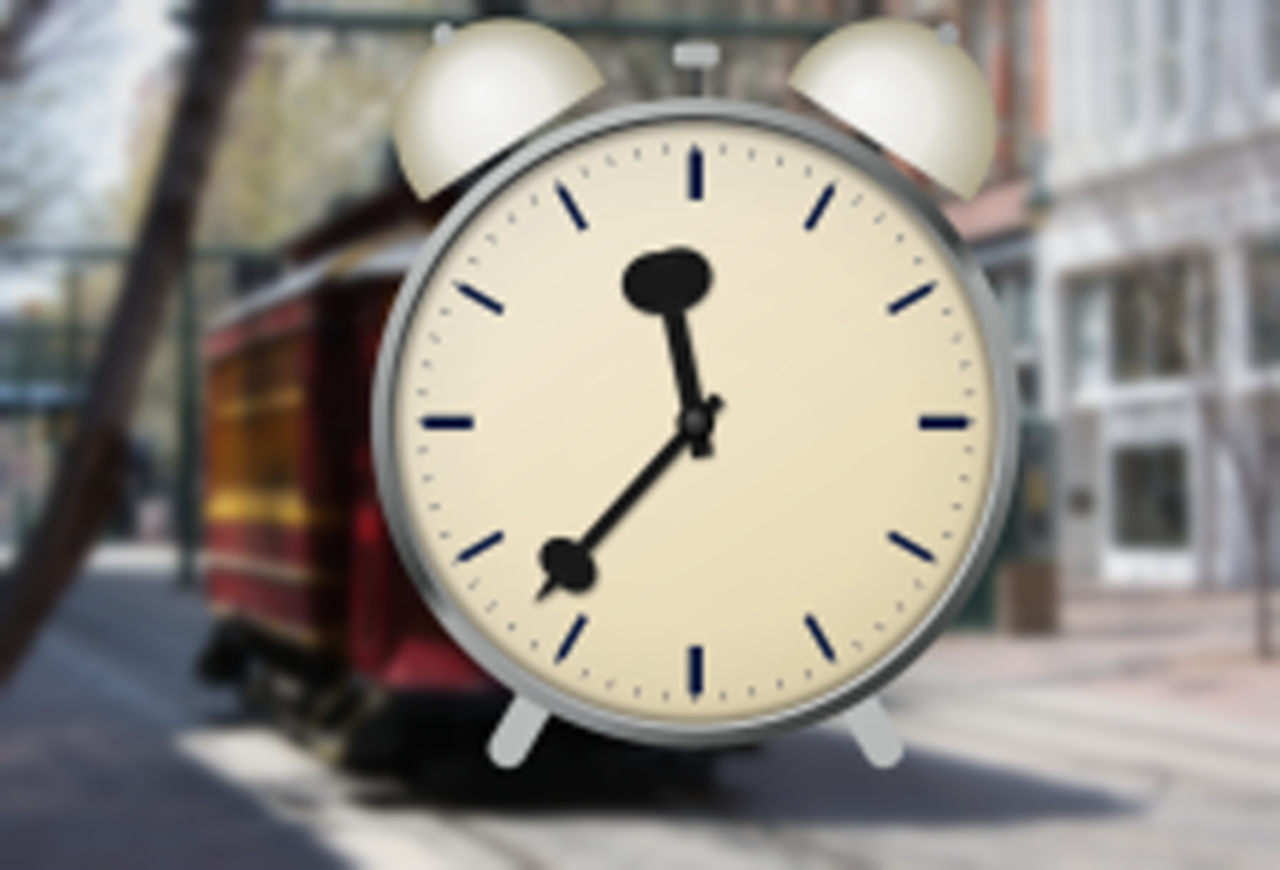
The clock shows **11:37**
